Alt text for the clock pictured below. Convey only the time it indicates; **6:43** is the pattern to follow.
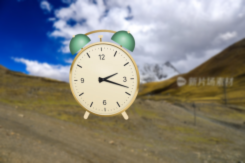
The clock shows **2:18**
